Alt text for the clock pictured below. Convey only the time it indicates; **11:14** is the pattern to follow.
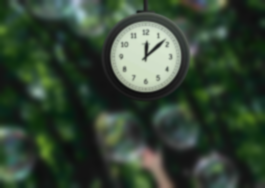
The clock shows **12:08**
